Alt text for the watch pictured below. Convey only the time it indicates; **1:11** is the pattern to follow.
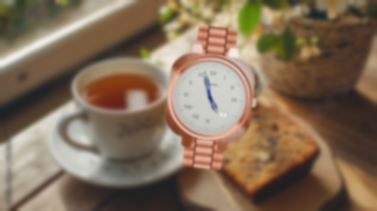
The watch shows **4:57**
